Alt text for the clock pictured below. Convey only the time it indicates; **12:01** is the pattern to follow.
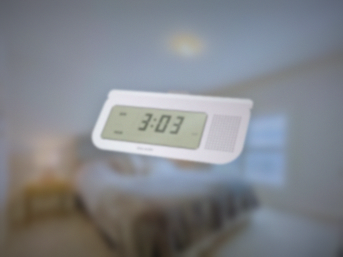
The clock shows **3:03**
